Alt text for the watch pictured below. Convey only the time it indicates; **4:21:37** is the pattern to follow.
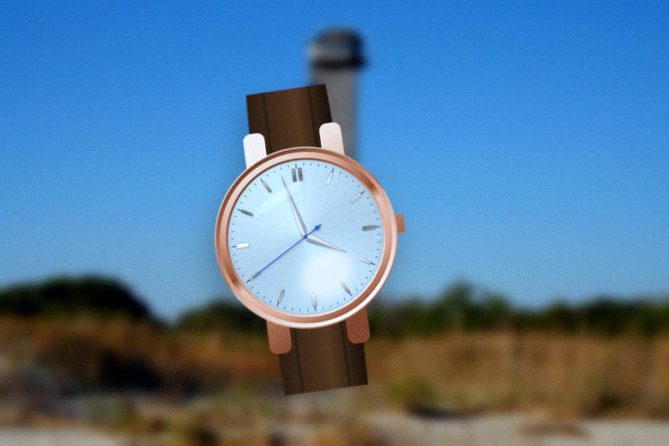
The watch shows **3:57:40**
